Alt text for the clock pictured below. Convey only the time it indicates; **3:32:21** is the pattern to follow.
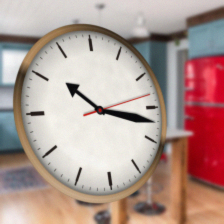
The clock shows **10:17:13**
